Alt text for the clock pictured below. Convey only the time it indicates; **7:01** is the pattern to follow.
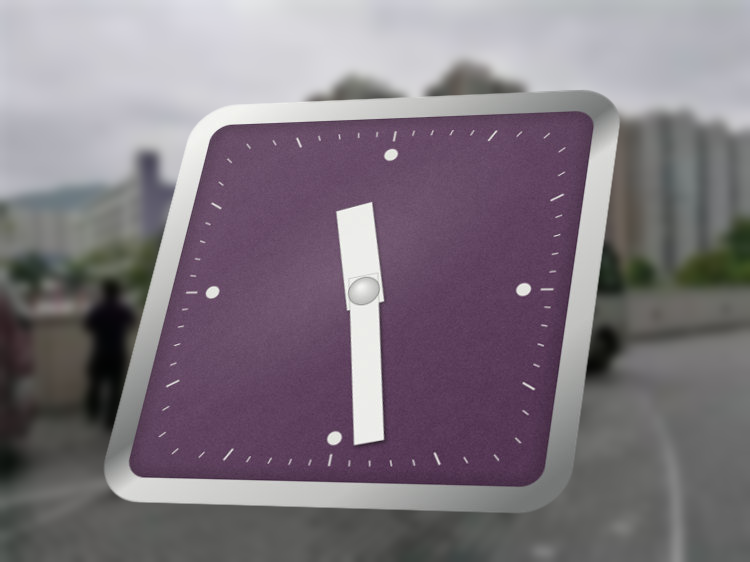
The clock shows **11:28**
